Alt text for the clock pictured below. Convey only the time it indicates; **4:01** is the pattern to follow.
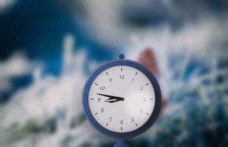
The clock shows **8:47**
